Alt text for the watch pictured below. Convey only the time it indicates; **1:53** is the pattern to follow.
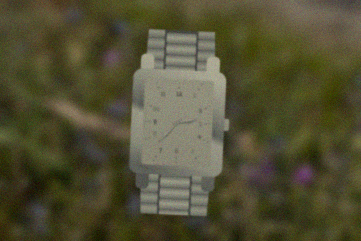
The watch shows **2:37**
